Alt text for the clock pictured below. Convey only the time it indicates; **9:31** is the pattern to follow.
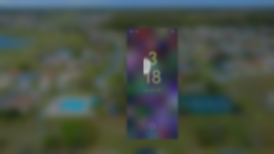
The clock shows **3:18**
